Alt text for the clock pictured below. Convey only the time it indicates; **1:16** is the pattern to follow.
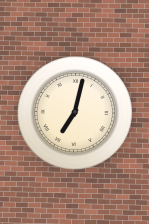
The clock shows **7:02**
